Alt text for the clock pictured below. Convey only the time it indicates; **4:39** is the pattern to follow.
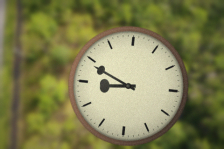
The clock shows **8:49**
